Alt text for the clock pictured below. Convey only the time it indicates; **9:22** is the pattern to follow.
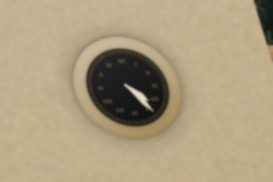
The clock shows **4:24**
